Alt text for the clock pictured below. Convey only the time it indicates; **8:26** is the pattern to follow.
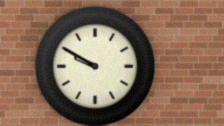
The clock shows **9:50**
